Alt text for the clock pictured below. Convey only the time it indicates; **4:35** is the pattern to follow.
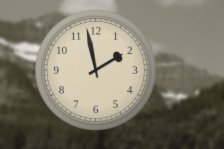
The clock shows **1:58**
